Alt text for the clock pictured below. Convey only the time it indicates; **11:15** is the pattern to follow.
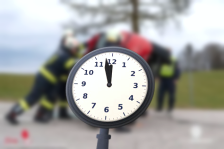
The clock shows **11:58**
